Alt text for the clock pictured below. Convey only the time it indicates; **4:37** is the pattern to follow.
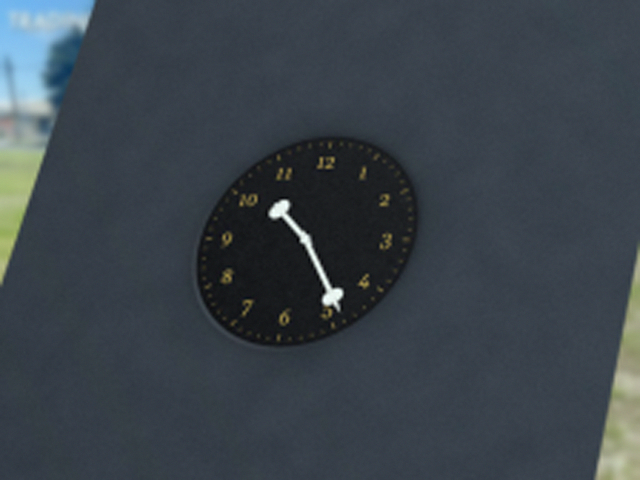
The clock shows **10:24**
